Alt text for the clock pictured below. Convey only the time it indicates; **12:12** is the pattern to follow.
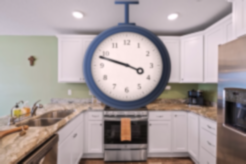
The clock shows **3:48**
